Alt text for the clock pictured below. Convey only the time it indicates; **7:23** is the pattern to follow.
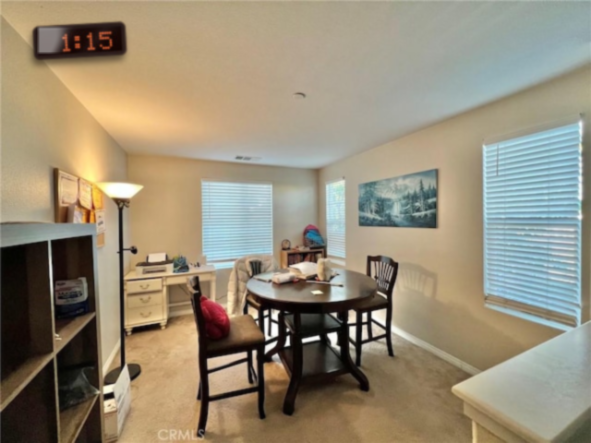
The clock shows **1:15**
